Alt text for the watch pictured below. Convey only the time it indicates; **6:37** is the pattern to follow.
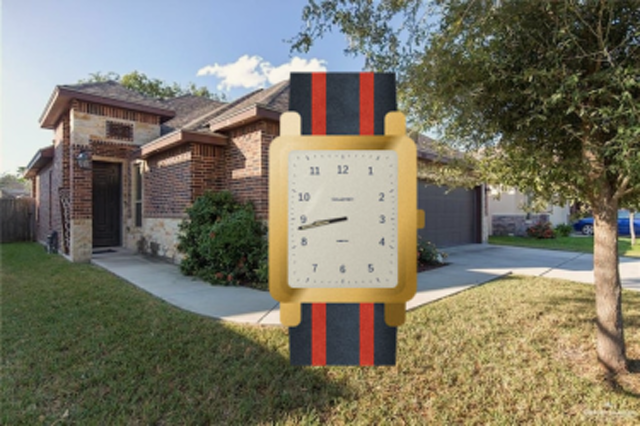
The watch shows **8:43**
